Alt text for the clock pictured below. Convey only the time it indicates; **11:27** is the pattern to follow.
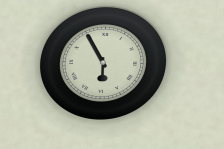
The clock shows **5:55**
